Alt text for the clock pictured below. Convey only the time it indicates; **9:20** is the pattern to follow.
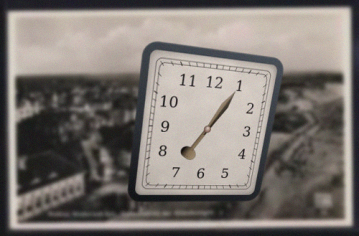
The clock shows **7:05**
